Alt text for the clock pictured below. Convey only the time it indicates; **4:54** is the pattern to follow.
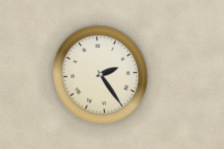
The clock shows **2:25**
